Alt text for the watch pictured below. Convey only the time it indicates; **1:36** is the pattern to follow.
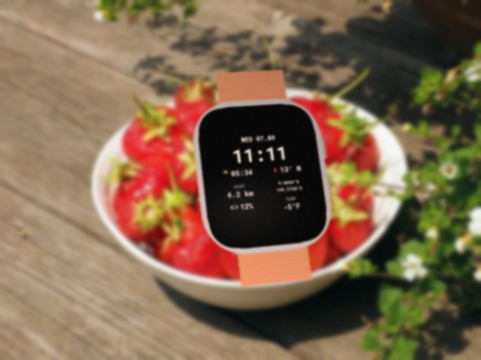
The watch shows **11:11**
